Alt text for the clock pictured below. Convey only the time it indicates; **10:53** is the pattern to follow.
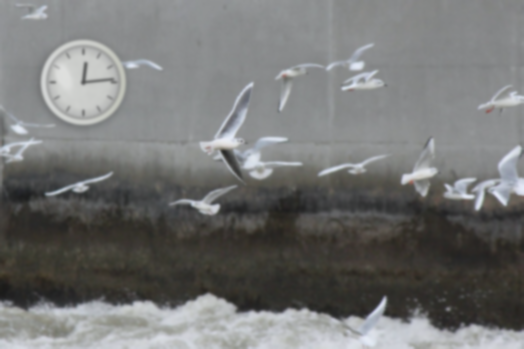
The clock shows **12:14**
